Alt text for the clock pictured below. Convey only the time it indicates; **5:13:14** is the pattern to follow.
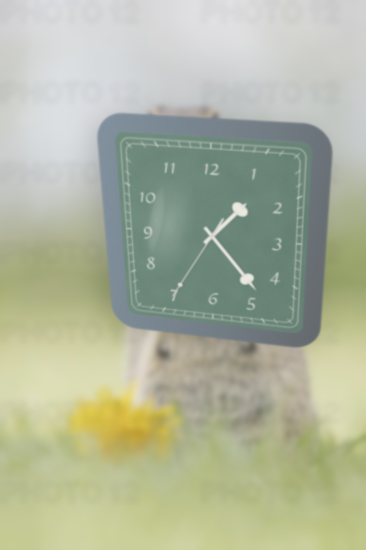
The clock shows **1:23:35**
